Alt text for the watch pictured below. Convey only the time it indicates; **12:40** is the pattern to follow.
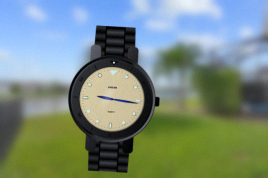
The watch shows **9:16**
